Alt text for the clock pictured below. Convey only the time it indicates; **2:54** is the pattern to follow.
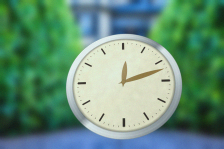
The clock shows **12:12**
